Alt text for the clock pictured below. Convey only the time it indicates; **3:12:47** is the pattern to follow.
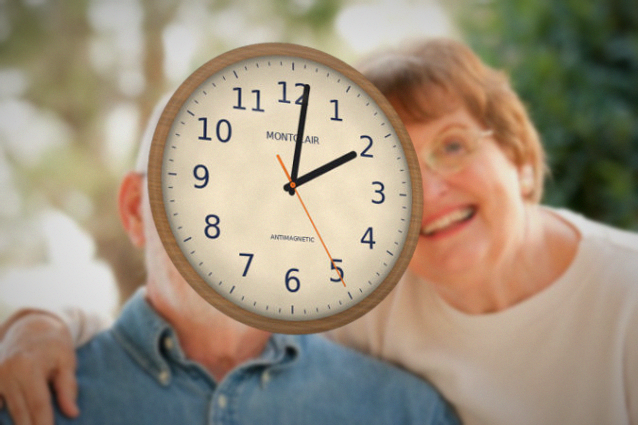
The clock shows **2:01:25**
